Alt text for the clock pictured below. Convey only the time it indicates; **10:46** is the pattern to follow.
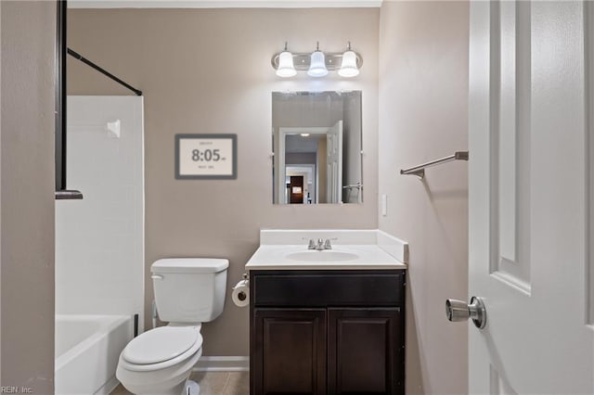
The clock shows **8:05**
